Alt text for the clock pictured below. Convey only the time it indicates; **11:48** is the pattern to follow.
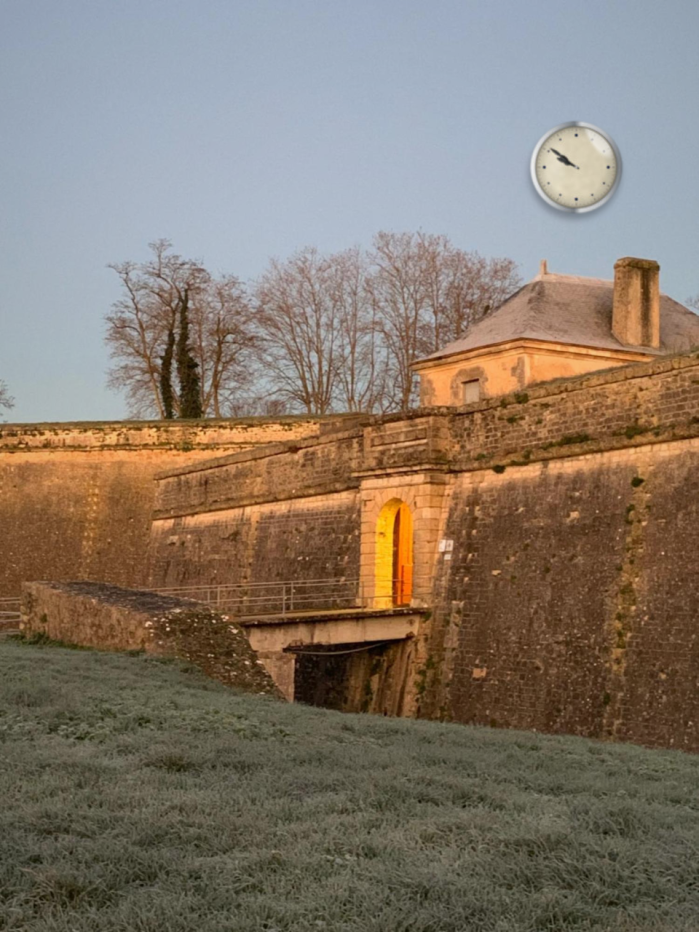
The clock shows **9:51**
